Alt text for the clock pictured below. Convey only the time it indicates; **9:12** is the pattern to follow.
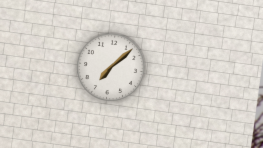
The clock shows **7:07**
